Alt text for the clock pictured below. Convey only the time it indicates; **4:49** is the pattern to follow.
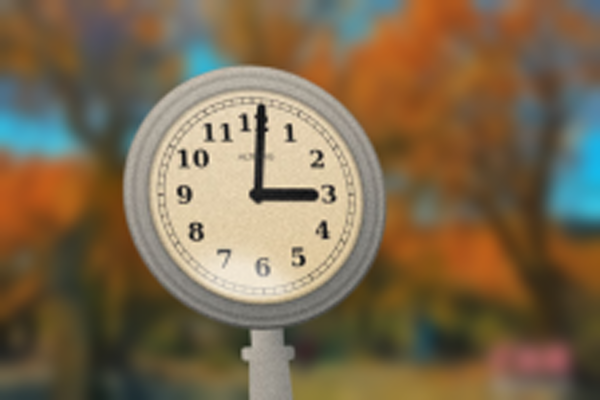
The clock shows **3:01**
